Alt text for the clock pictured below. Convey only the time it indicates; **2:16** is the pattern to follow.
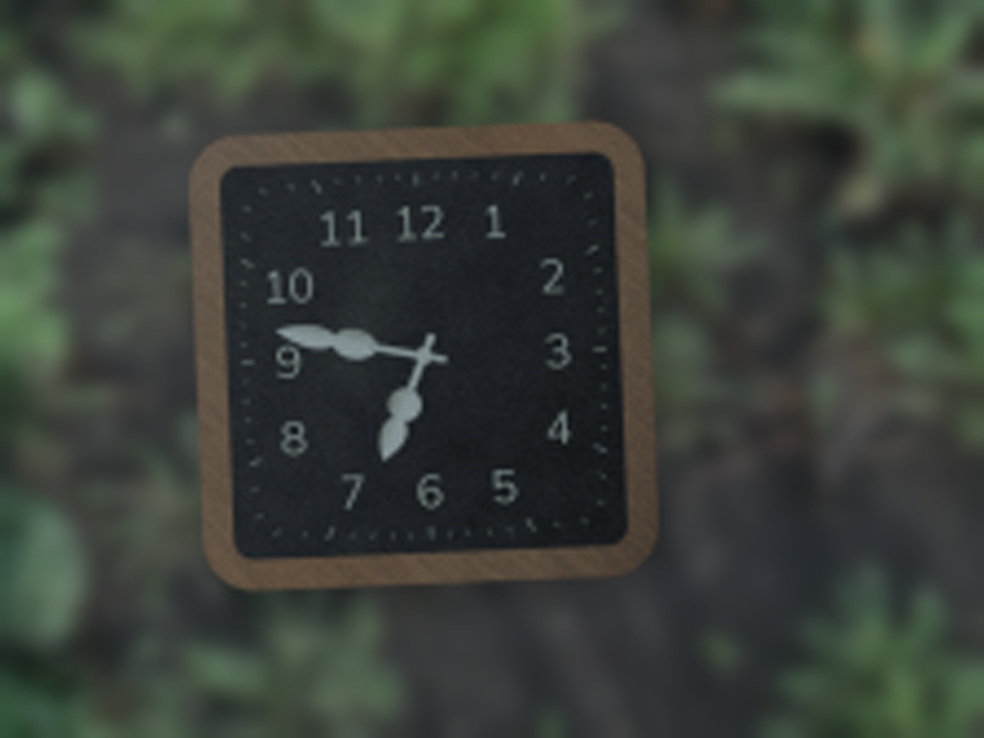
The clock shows **6:47**
